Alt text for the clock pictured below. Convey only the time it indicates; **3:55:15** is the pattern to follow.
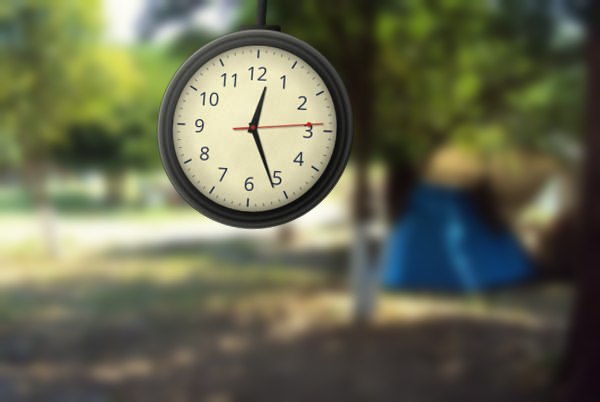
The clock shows **12:26:14**
